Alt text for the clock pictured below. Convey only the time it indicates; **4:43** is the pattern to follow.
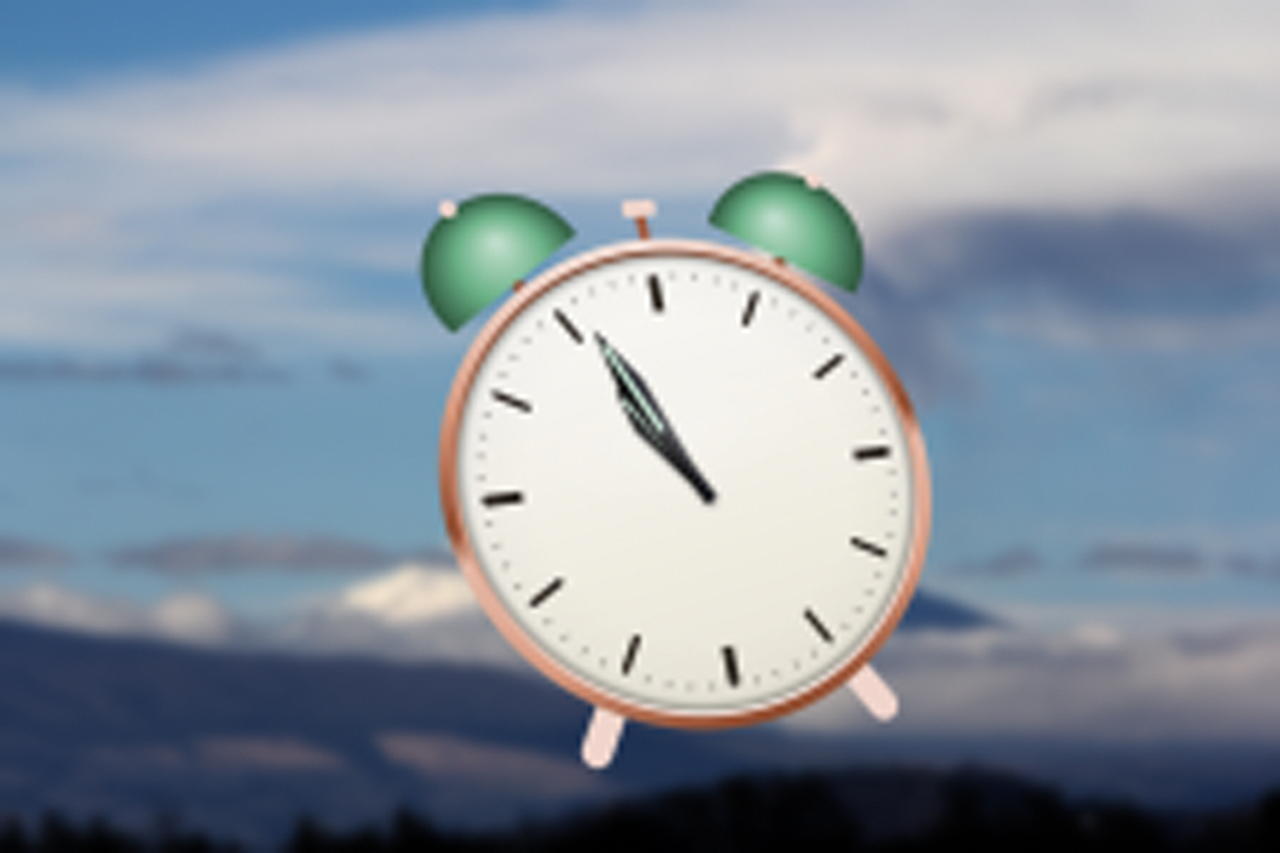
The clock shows **10:56**
